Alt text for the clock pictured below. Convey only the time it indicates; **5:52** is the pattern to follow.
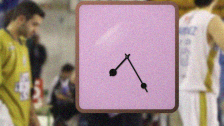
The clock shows **7:25**
